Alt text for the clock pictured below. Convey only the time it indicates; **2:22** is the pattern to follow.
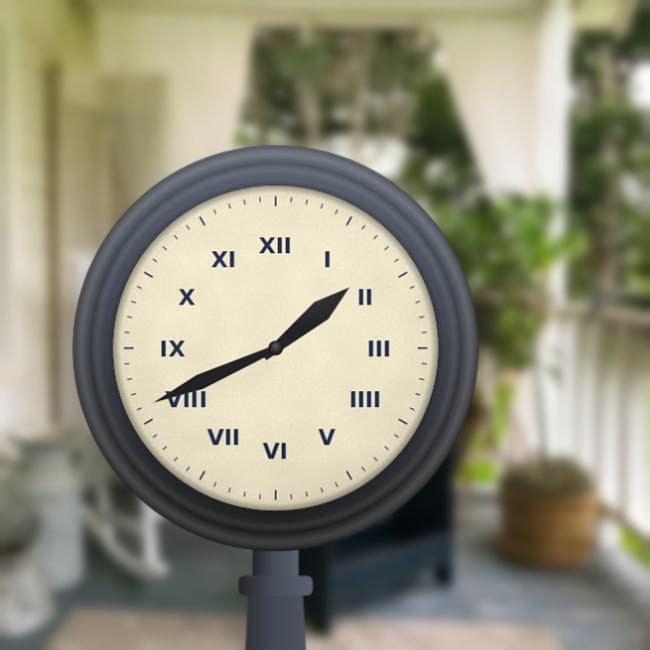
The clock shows **1:41**
